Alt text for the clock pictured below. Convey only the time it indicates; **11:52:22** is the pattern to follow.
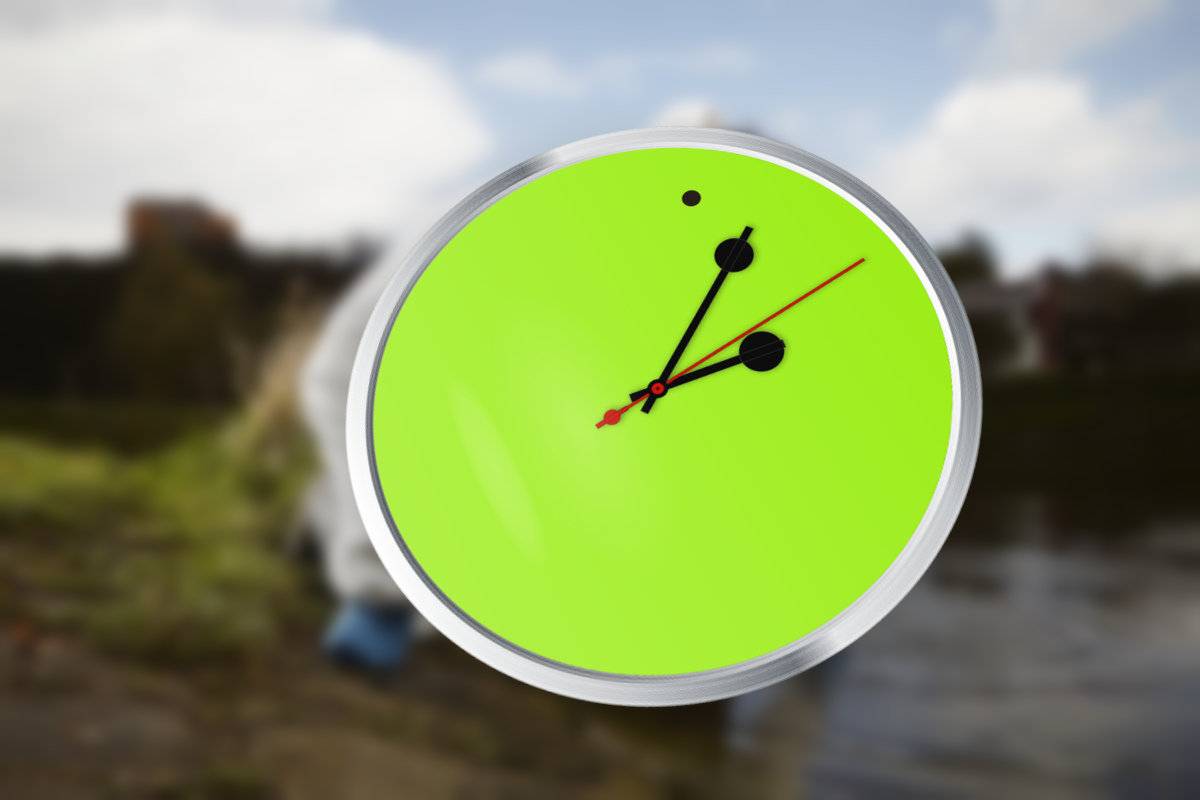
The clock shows **2:03:08**
